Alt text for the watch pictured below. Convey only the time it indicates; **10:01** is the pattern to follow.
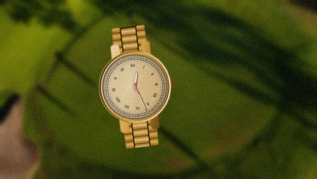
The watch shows **12:27**
